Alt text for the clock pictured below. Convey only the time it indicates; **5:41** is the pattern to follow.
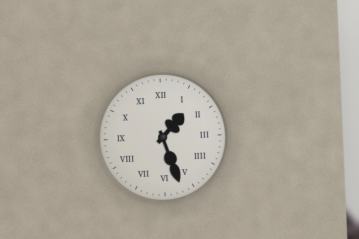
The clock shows **1:27**
